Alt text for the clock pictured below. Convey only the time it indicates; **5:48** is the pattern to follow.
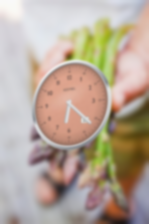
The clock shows **6:22**
